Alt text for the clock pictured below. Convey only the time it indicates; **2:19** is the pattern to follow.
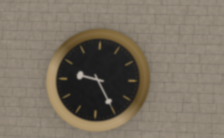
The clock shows **9:25**
